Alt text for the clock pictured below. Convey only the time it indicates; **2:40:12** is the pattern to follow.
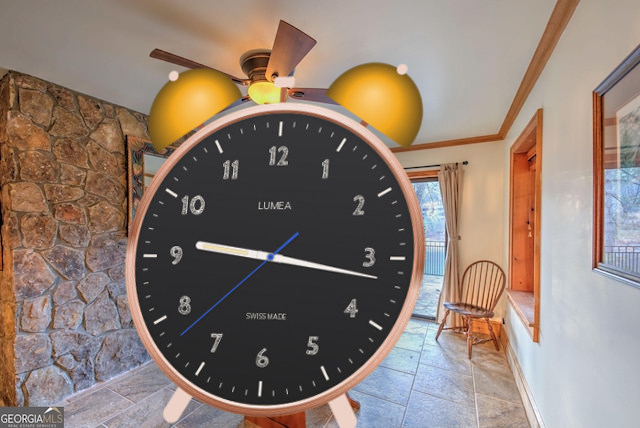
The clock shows **9:16:38**
